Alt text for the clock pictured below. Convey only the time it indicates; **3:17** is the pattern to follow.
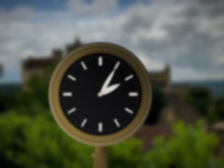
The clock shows **2:05**
